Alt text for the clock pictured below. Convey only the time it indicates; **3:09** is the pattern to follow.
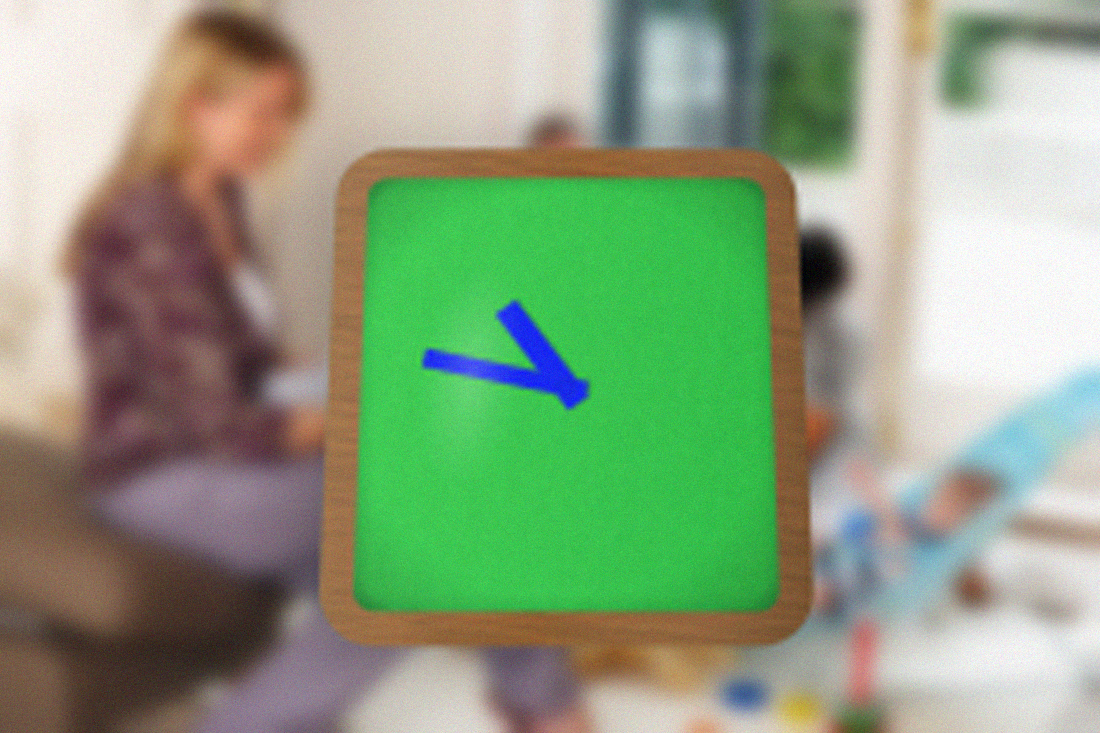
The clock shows **10:47**
